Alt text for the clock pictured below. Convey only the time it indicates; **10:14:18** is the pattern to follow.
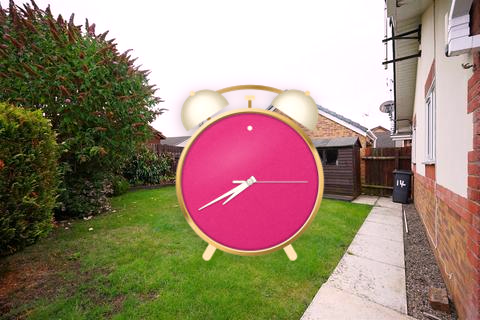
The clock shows **7:40:15**
